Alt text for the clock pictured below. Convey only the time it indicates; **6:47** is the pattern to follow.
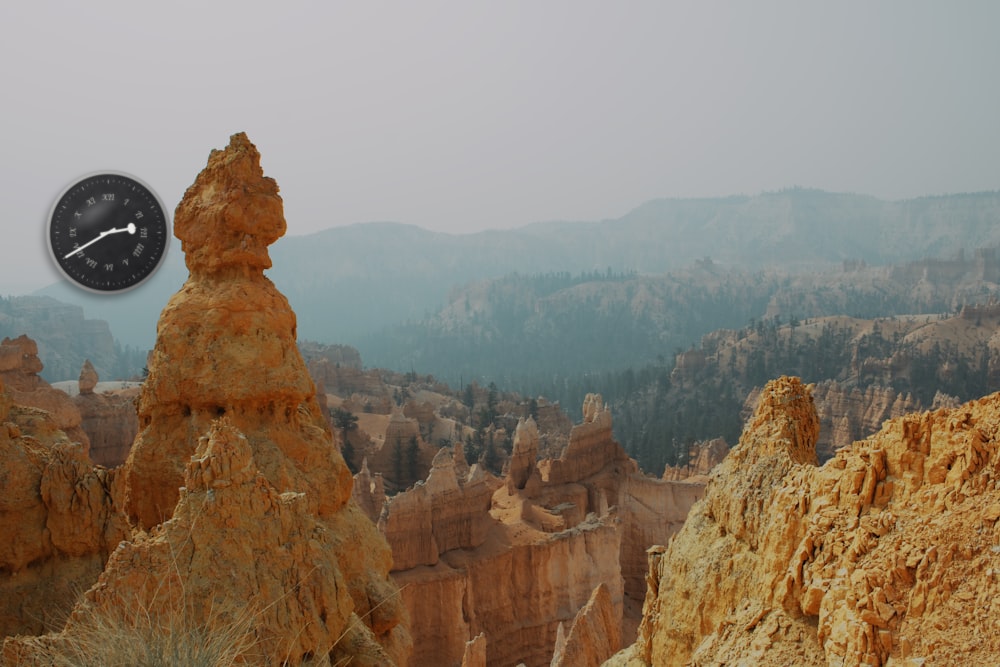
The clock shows **2:40**
